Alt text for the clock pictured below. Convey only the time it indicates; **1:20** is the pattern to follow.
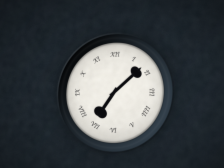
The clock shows **7:08**
